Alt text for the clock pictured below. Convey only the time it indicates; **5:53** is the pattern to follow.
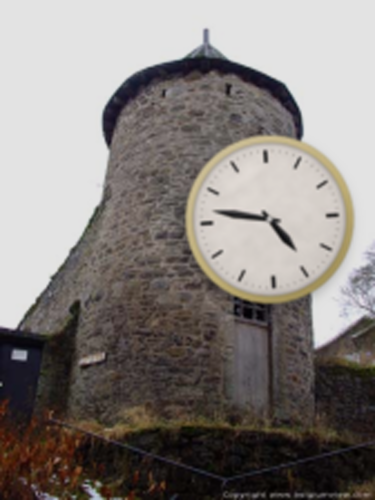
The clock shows **4:47**
